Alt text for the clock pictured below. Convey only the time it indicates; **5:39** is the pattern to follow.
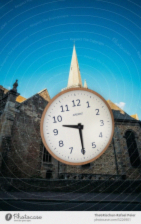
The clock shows **9:30**
